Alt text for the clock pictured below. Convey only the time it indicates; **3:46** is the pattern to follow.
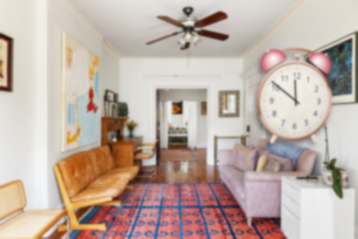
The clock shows **11:51**
